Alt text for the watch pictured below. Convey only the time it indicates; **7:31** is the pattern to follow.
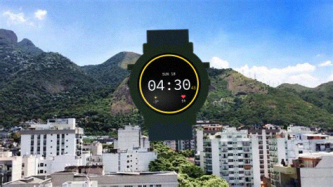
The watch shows **4:30**
